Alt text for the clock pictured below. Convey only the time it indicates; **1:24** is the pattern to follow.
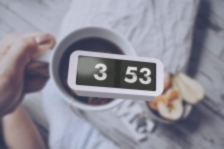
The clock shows **3:53**
